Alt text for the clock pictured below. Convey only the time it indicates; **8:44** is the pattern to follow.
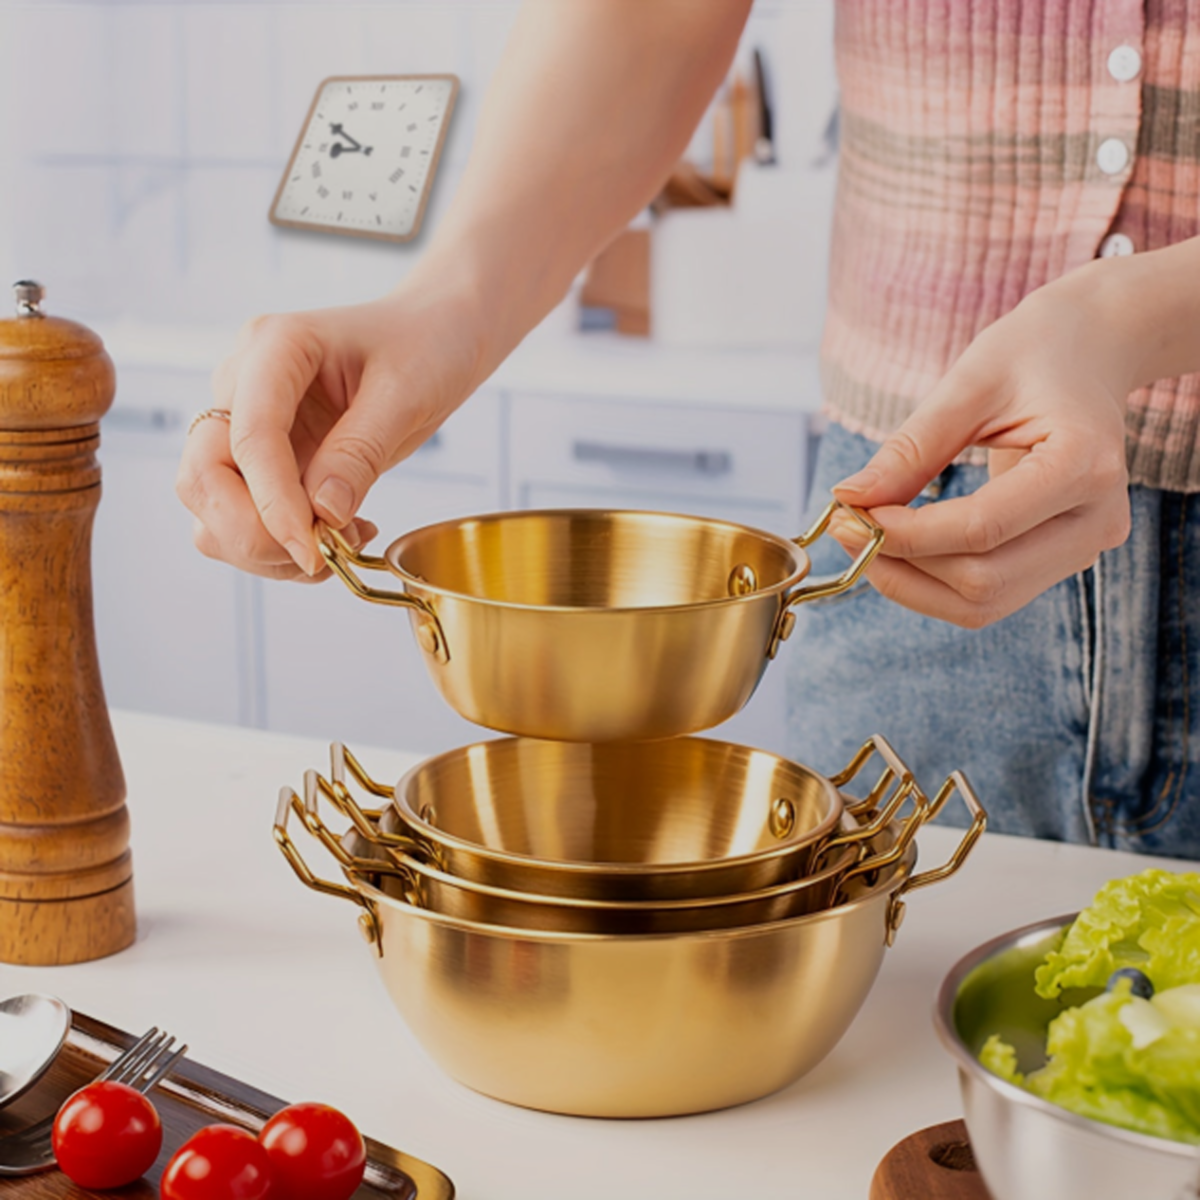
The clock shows **8:50**
